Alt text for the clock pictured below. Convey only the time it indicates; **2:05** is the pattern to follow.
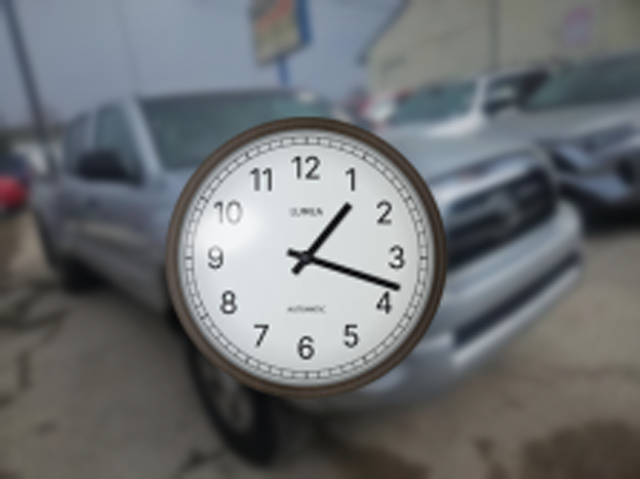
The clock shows **1:18**
